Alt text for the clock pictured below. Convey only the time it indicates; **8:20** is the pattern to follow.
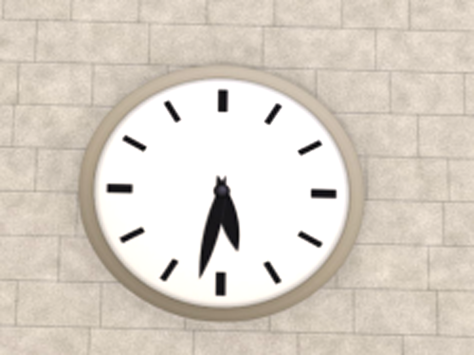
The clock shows **5:32**
